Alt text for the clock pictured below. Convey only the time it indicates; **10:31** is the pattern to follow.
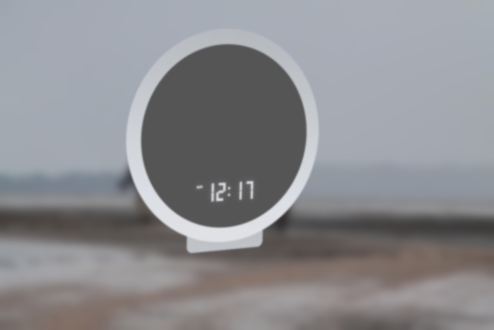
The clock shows **12:17**
